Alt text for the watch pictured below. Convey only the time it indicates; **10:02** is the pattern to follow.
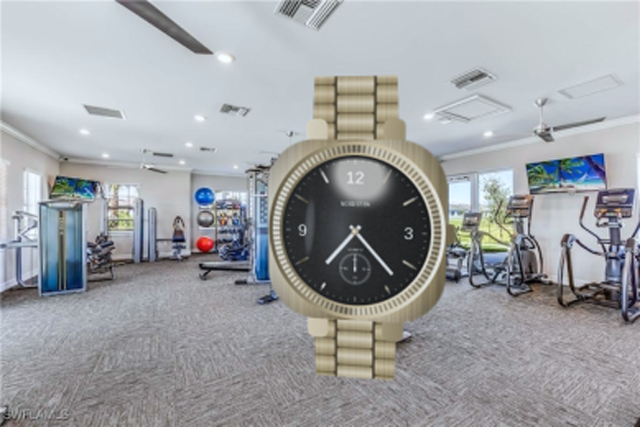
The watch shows **7:23**
